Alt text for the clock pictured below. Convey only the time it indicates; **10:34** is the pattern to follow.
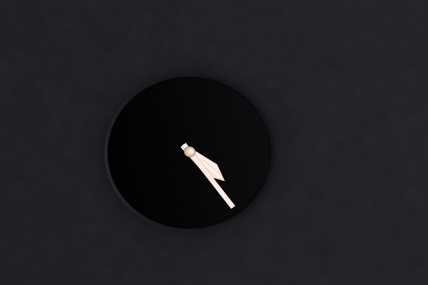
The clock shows **4:24**
